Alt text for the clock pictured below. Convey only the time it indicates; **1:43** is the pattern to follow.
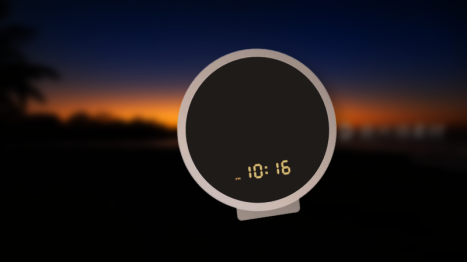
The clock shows **10:16**
